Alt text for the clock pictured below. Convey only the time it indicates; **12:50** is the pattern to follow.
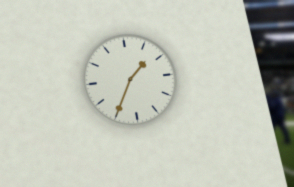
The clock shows **1:35**
